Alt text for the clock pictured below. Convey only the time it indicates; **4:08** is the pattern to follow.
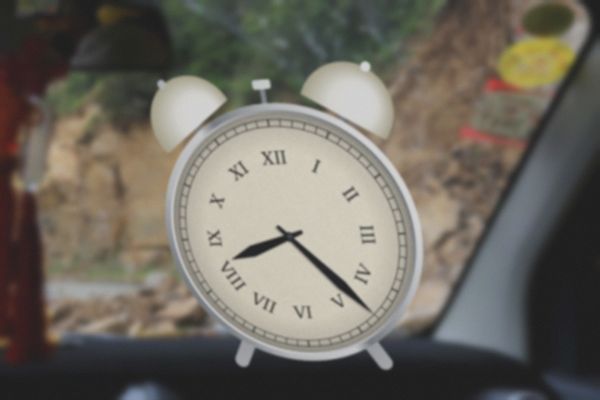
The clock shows **8:23**
